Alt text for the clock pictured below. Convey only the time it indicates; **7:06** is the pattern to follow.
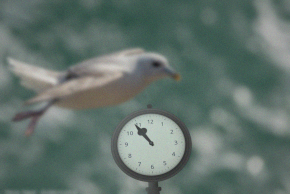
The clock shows **10:54**
